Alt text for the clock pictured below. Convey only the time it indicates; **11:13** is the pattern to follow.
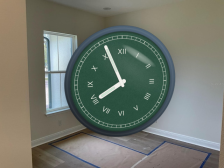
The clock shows **7:56**
